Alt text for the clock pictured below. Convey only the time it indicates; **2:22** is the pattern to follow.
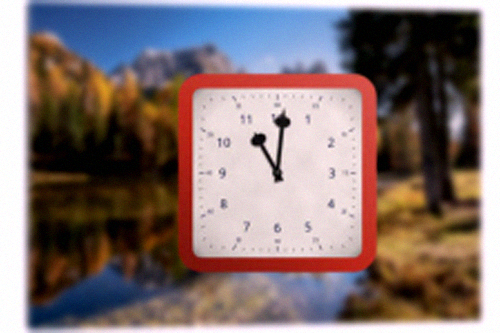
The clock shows **11:01**
